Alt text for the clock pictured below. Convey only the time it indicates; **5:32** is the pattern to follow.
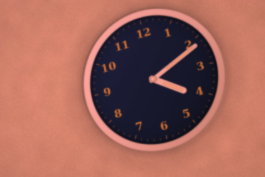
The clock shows **4:11**
